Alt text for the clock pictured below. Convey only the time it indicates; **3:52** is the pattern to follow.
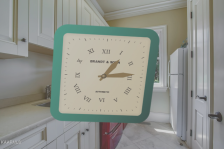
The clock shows **1:14**
